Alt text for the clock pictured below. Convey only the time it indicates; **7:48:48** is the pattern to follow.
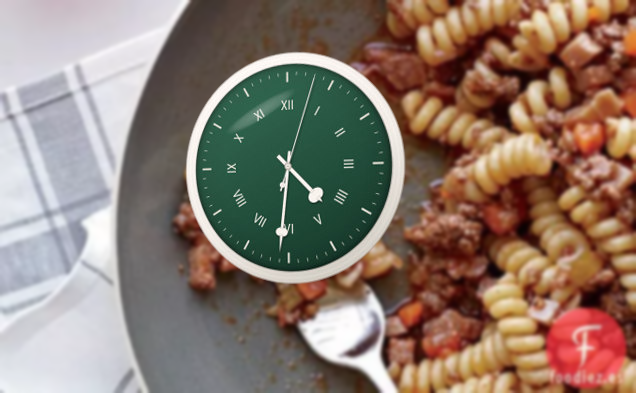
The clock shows **4:31:03**
